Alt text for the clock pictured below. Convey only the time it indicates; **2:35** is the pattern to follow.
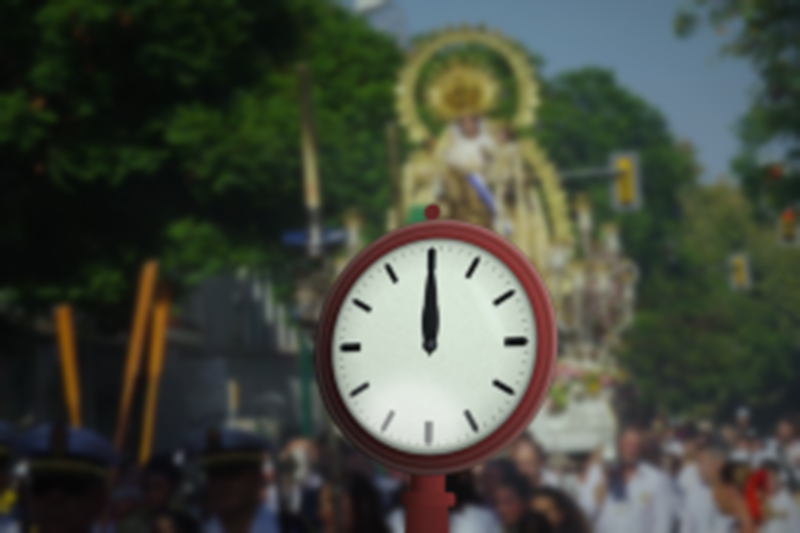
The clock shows **12:00**
